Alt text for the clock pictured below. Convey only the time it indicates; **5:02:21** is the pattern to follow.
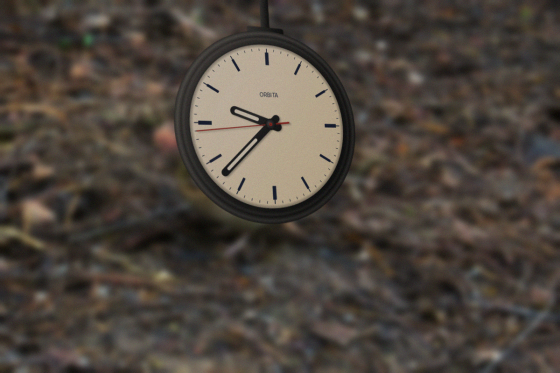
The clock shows **9:37:44**
